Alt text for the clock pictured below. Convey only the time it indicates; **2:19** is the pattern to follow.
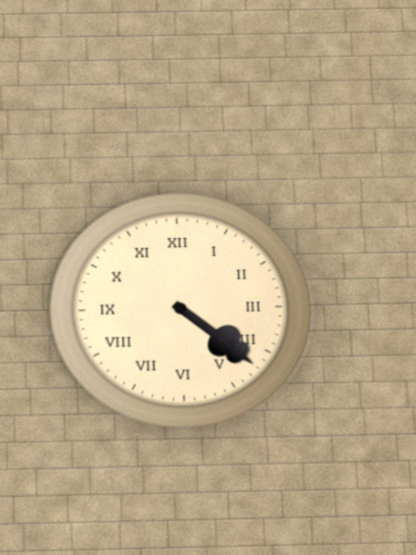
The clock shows **4:22**
